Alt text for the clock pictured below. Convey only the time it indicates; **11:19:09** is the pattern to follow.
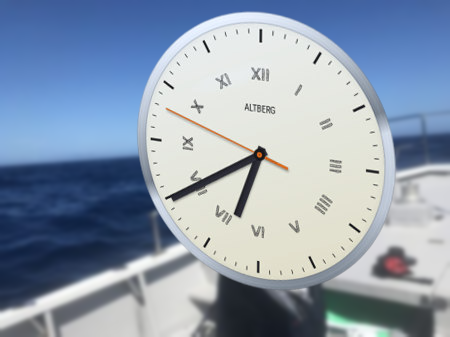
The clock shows **6:39:48**
